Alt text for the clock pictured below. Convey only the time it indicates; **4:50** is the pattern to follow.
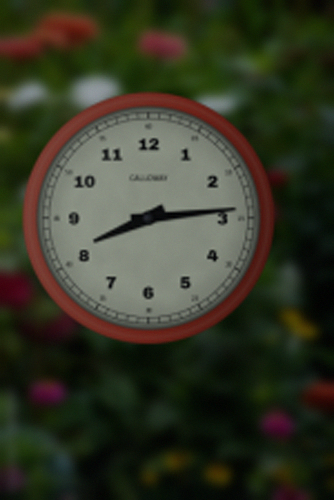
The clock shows **8:14**
